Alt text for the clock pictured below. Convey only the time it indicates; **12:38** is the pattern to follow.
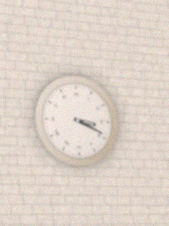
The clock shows **3:19**
